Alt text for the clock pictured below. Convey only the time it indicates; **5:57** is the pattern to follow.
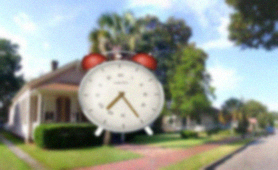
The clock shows **7:25**
